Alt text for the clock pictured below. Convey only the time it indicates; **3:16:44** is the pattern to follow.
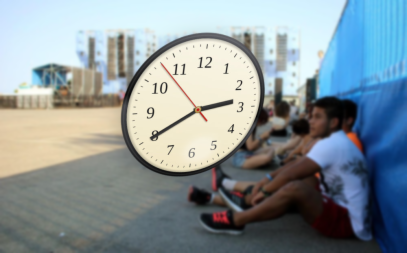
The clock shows **2:39:53**
